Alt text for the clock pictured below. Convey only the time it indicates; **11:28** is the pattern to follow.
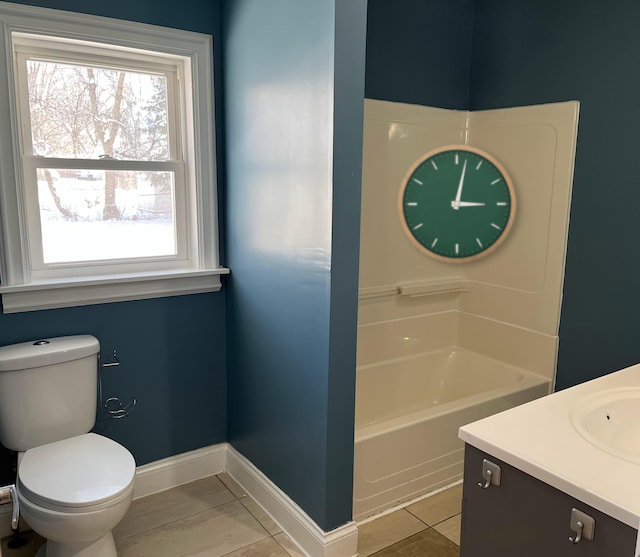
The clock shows **3:02**
